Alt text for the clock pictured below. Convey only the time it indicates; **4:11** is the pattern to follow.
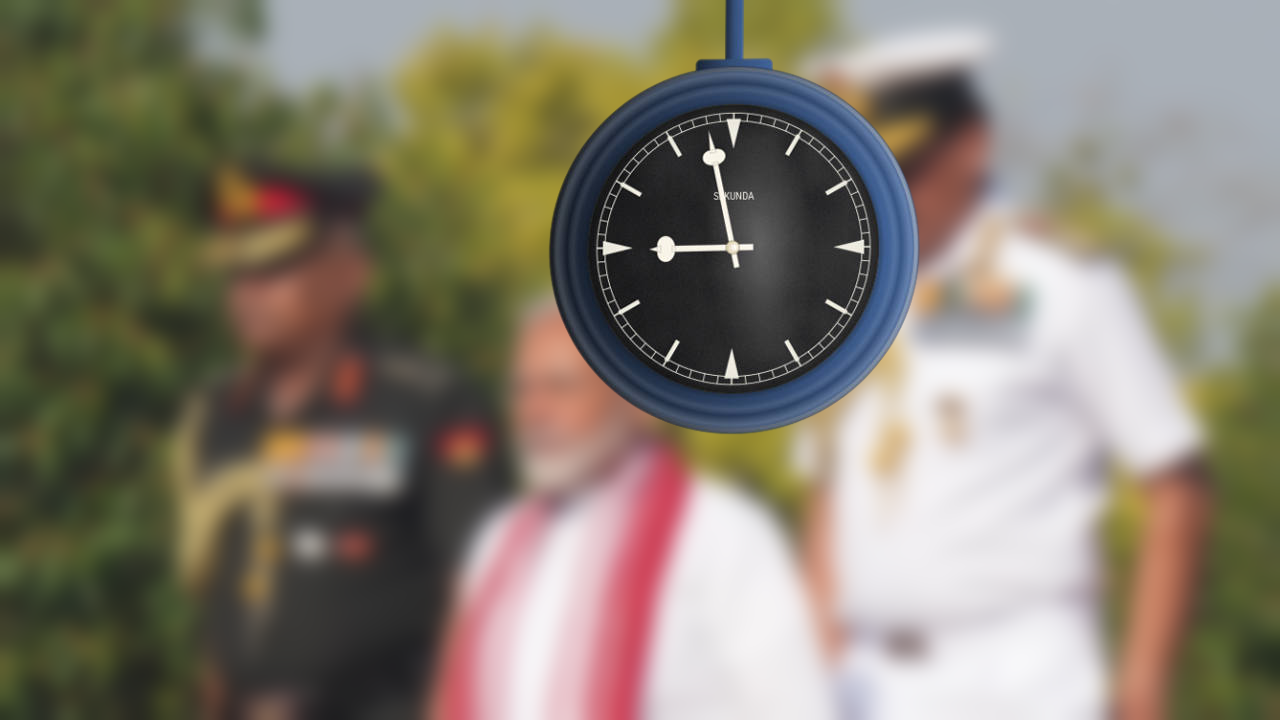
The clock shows **8:58**
